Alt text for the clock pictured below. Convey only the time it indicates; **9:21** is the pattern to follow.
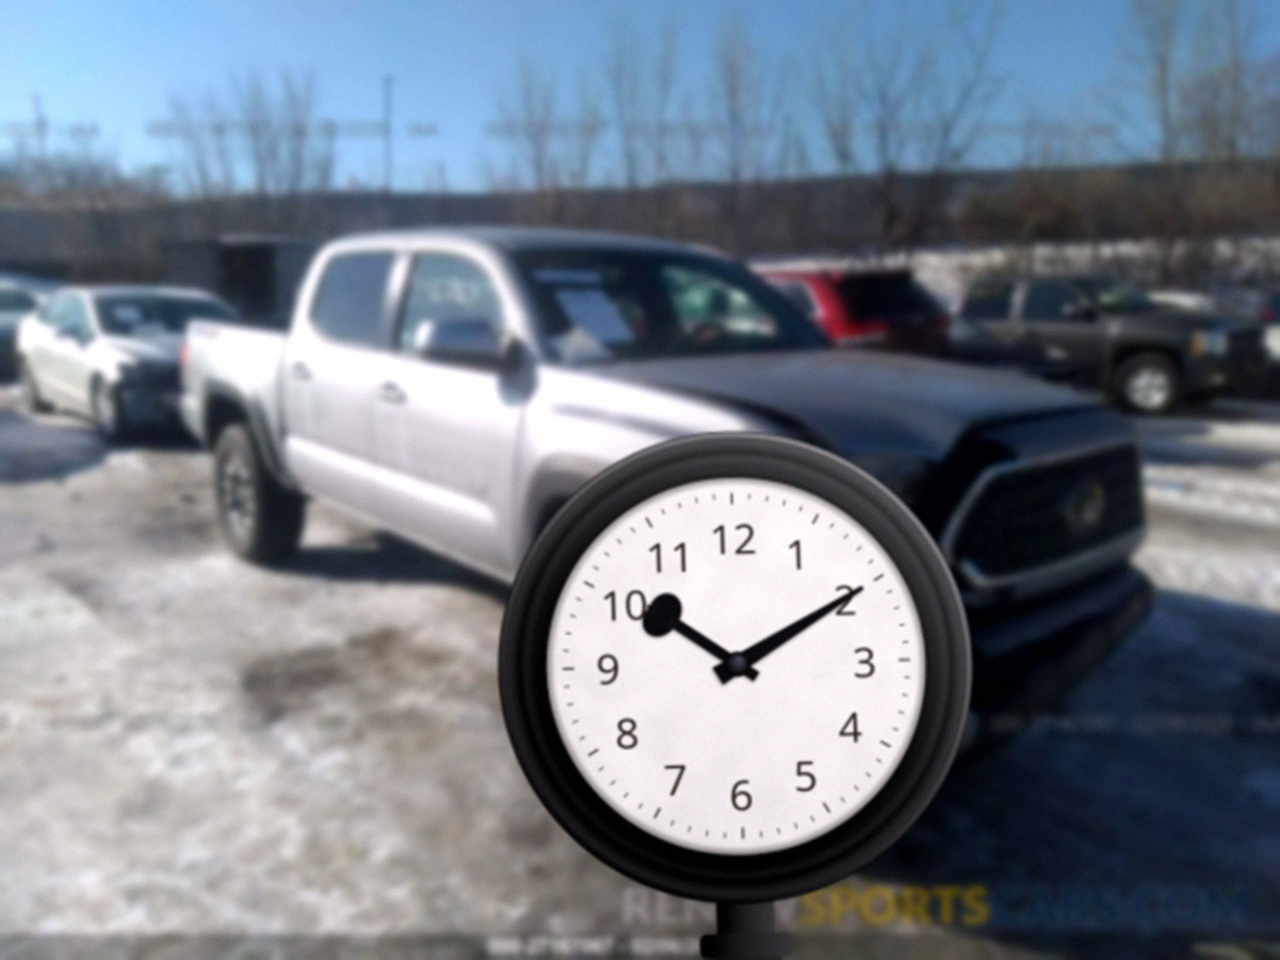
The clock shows **10:10**
